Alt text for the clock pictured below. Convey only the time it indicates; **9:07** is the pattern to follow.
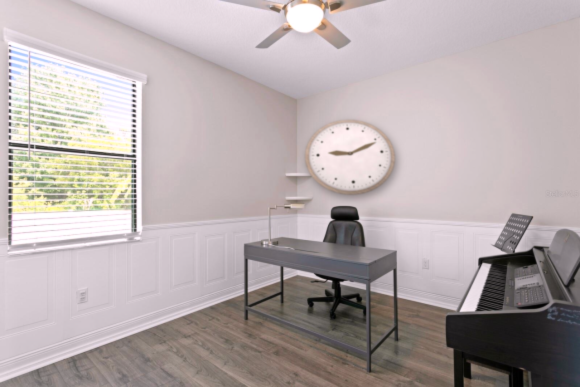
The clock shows **9:11**
